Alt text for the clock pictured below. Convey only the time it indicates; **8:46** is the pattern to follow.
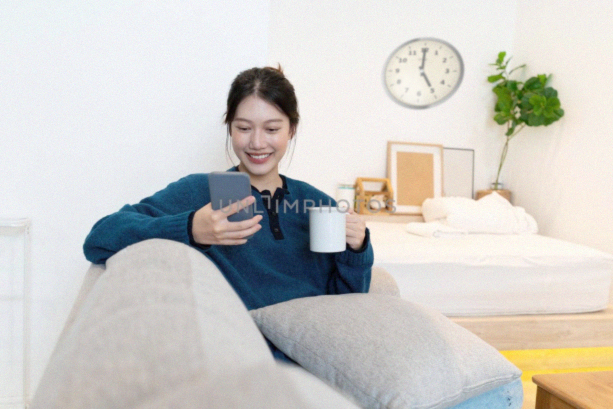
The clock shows **5:00**
